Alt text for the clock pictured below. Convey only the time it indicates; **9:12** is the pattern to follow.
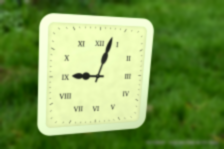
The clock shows **9:03**
